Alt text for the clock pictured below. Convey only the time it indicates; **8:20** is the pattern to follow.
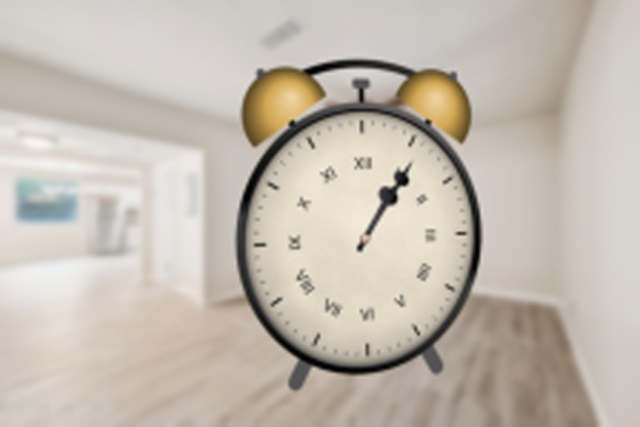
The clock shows **1:06**
